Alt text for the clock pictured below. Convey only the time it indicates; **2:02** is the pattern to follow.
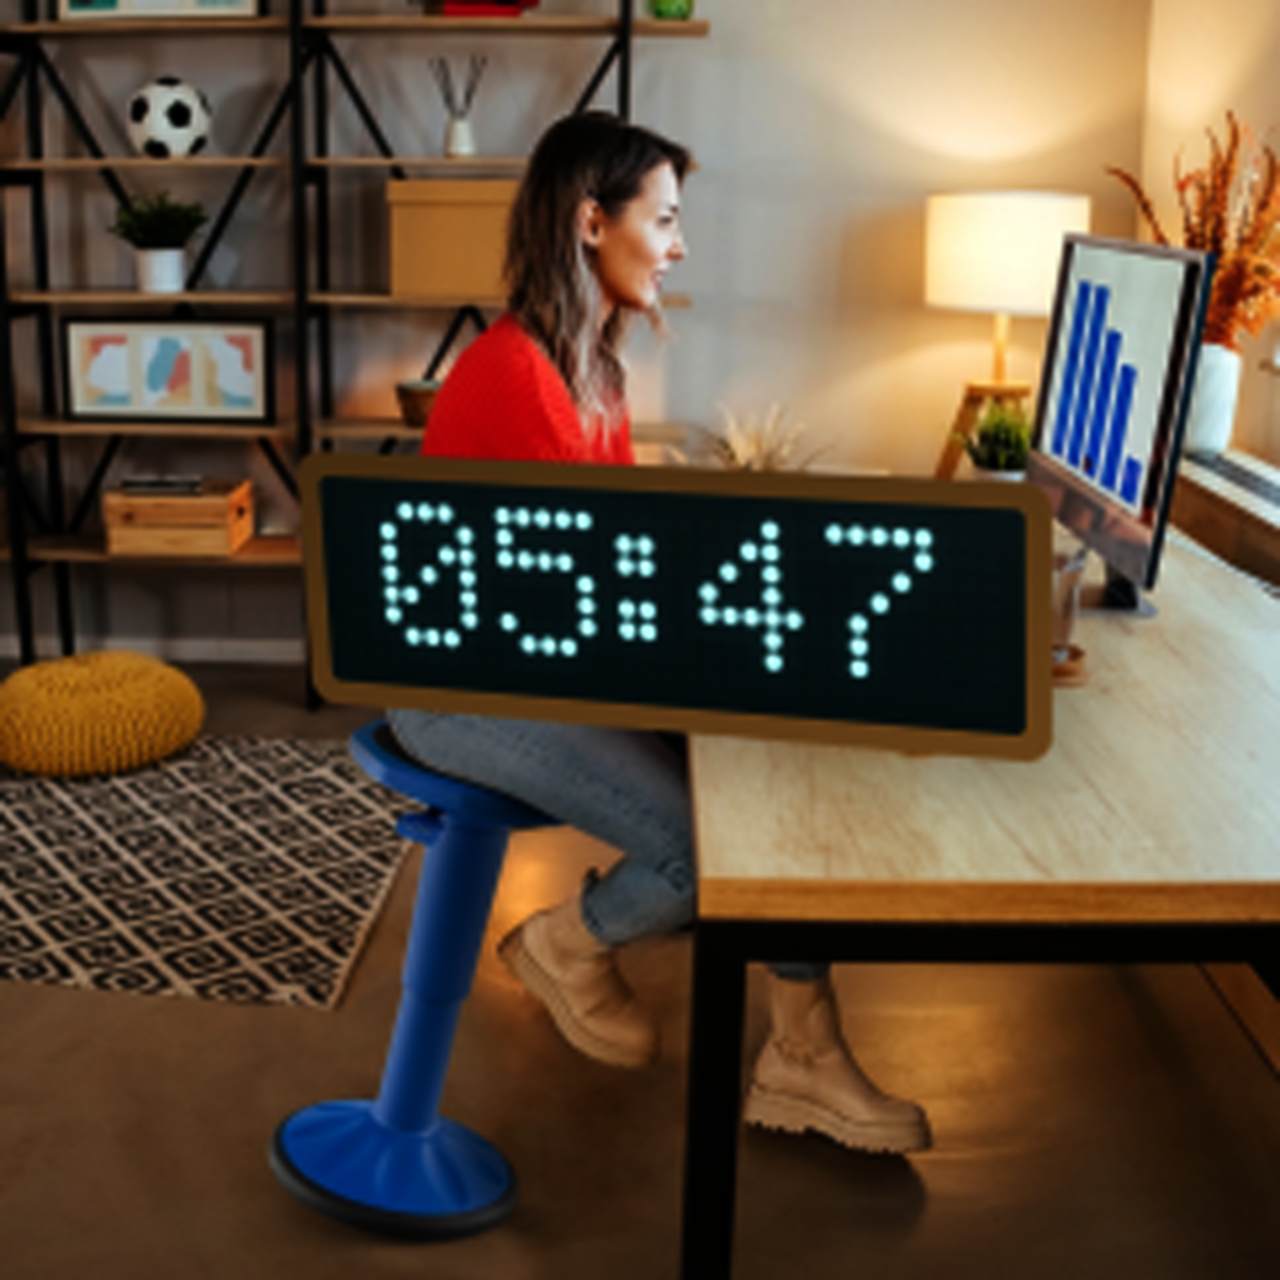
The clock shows **5:47**
